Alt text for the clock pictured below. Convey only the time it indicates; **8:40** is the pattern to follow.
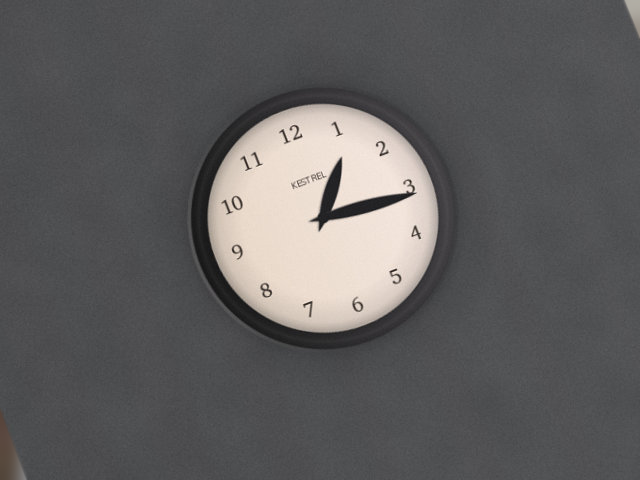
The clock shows **1:16**
